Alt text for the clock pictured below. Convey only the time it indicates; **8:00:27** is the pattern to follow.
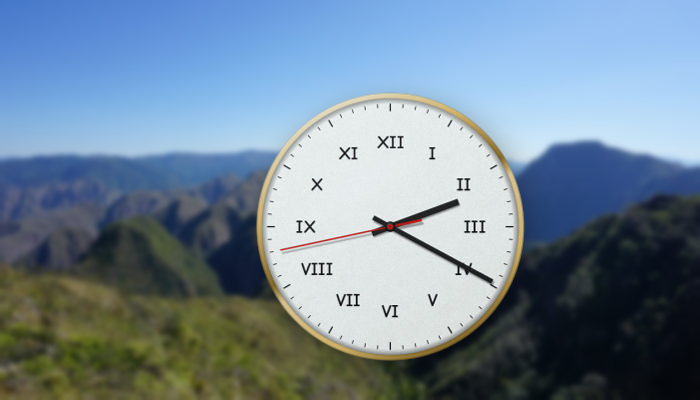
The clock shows **2:19:43**
